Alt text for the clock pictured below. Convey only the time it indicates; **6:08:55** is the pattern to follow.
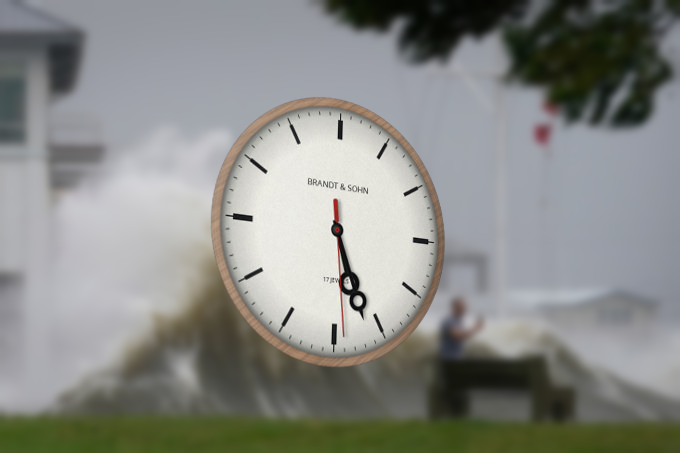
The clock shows **5:26:29**
